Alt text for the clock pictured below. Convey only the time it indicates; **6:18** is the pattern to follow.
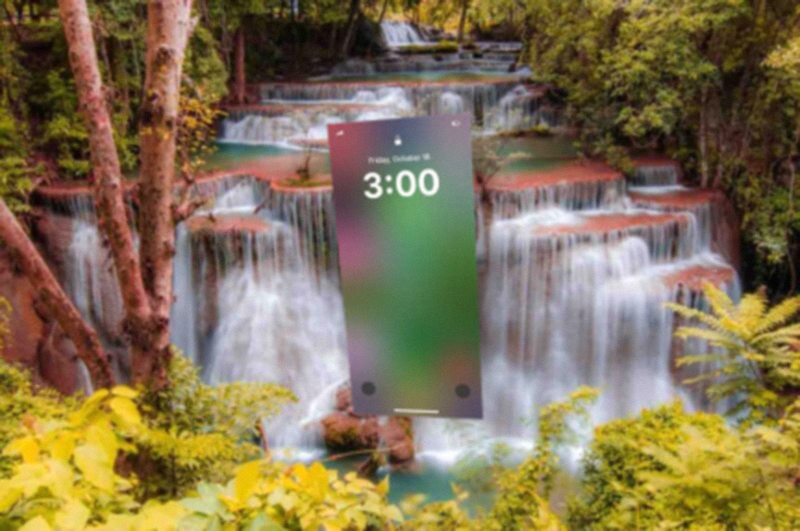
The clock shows **3:00**
